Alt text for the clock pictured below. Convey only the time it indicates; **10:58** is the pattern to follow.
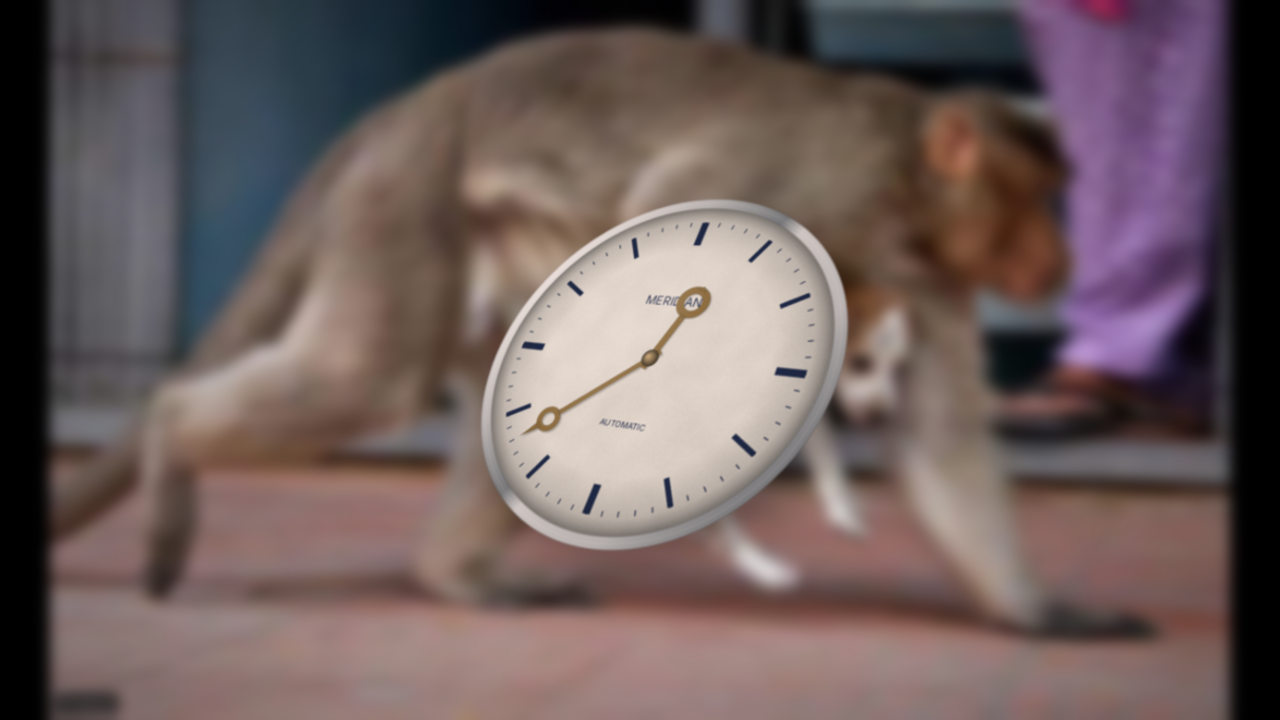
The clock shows **12:38**
